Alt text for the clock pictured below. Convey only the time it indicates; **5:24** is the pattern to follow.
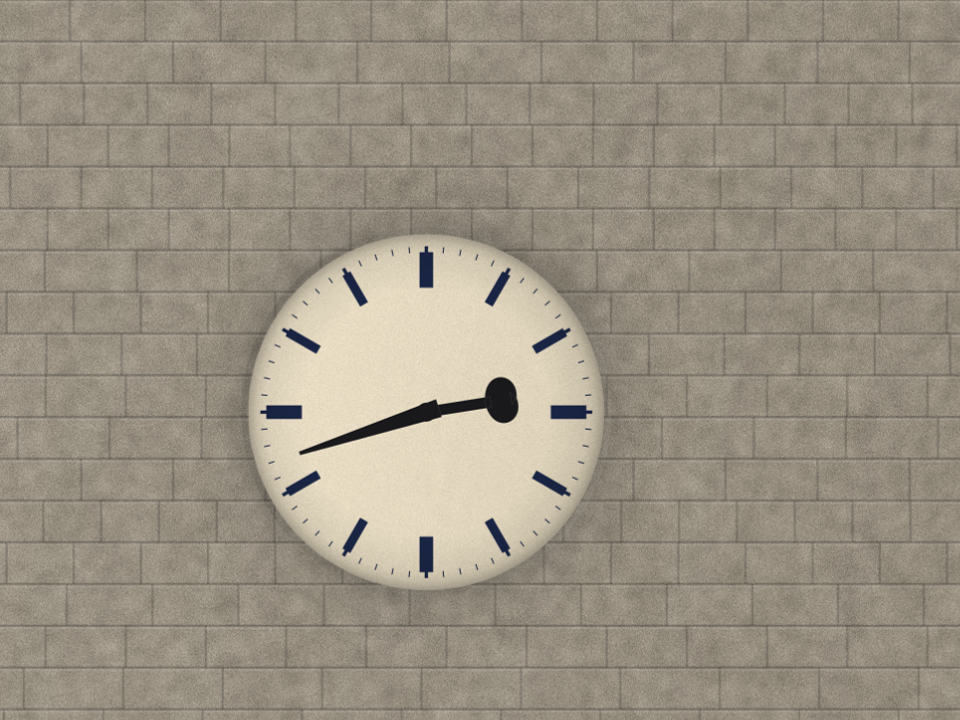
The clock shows **2:42**
